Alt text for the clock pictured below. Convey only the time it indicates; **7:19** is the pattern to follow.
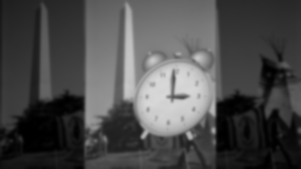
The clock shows **2:59**
